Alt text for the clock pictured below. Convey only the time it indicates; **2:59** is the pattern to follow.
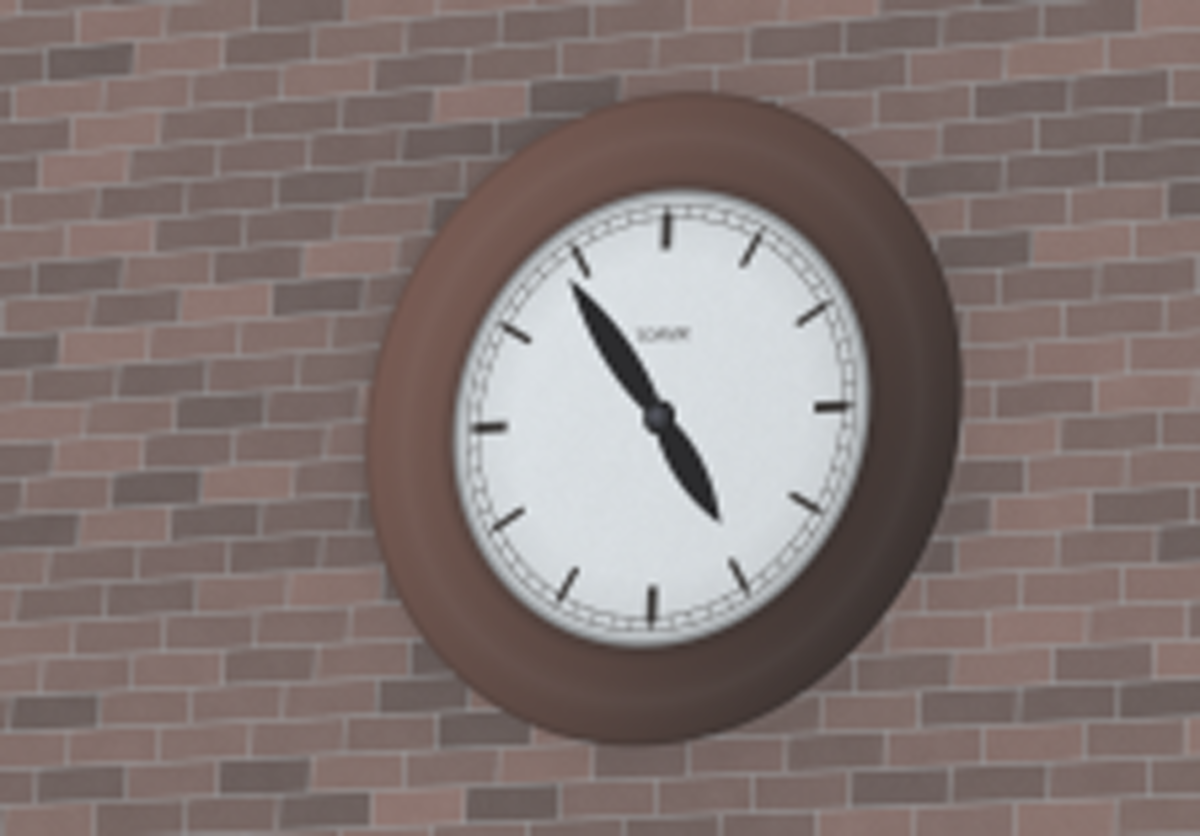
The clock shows **4:54**
